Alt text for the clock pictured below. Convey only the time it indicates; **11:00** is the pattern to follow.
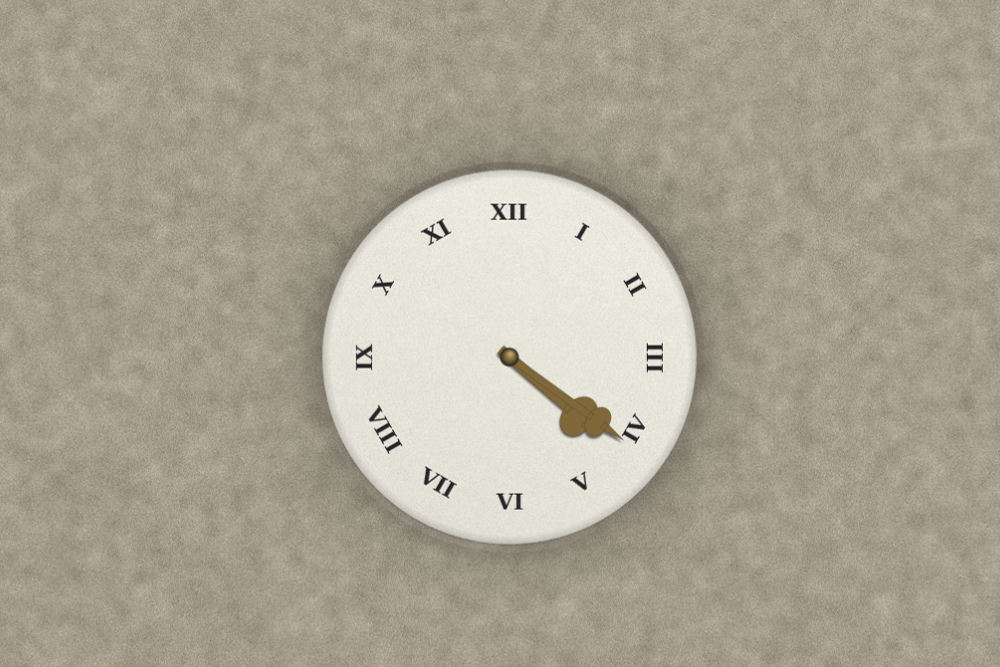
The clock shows **4:21**
